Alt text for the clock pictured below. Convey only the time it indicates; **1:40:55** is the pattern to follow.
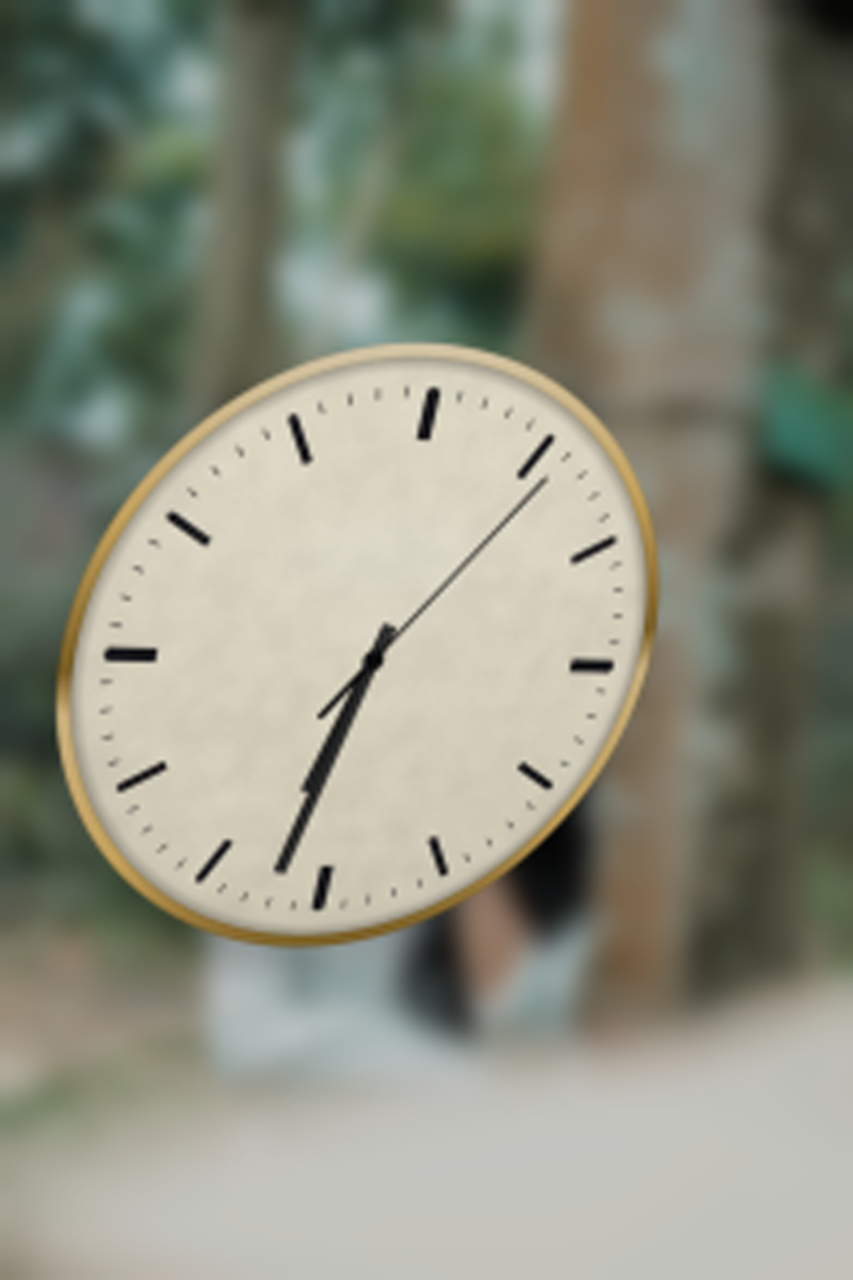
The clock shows **6:32:06**
